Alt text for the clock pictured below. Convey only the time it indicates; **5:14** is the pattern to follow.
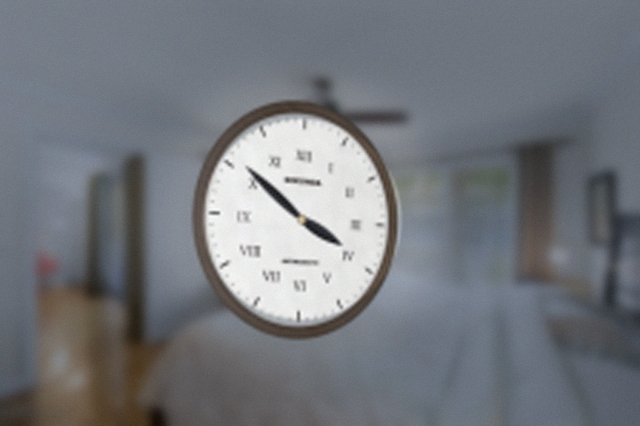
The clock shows **3:51**
